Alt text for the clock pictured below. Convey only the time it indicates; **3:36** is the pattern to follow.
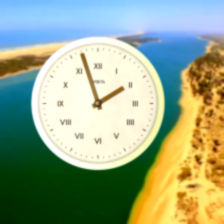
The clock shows **1:57**
